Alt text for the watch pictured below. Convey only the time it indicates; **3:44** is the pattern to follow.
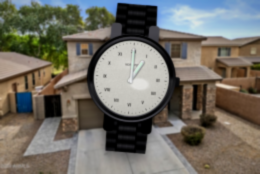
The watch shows **1:00**
